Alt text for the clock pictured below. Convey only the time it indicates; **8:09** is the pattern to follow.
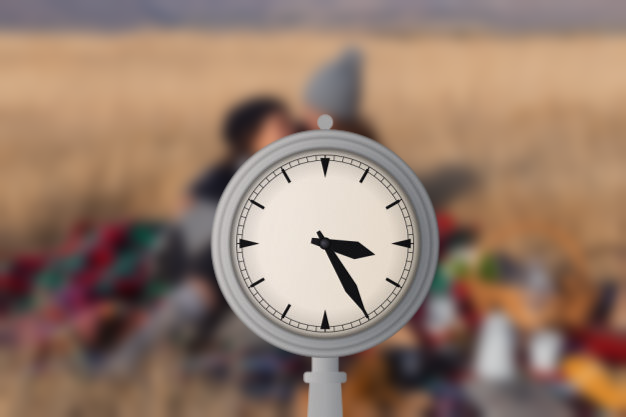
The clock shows **3:25**
